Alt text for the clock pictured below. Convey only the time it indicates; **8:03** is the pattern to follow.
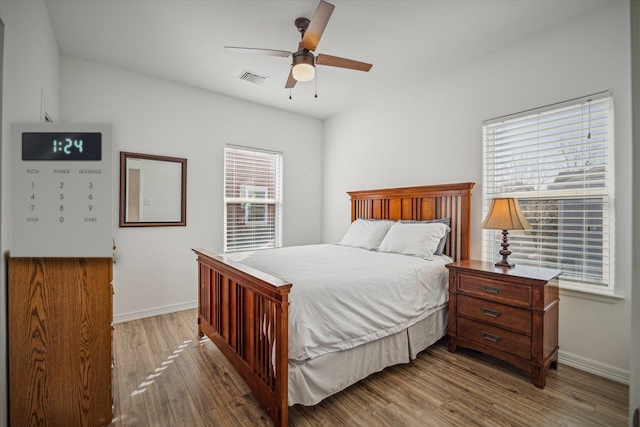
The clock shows **1:24**
